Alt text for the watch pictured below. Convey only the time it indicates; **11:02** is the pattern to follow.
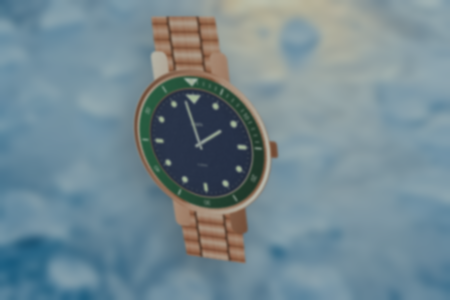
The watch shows **1:58**
